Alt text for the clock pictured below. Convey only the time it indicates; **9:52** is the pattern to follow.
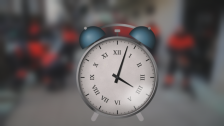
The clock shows **4:03**
